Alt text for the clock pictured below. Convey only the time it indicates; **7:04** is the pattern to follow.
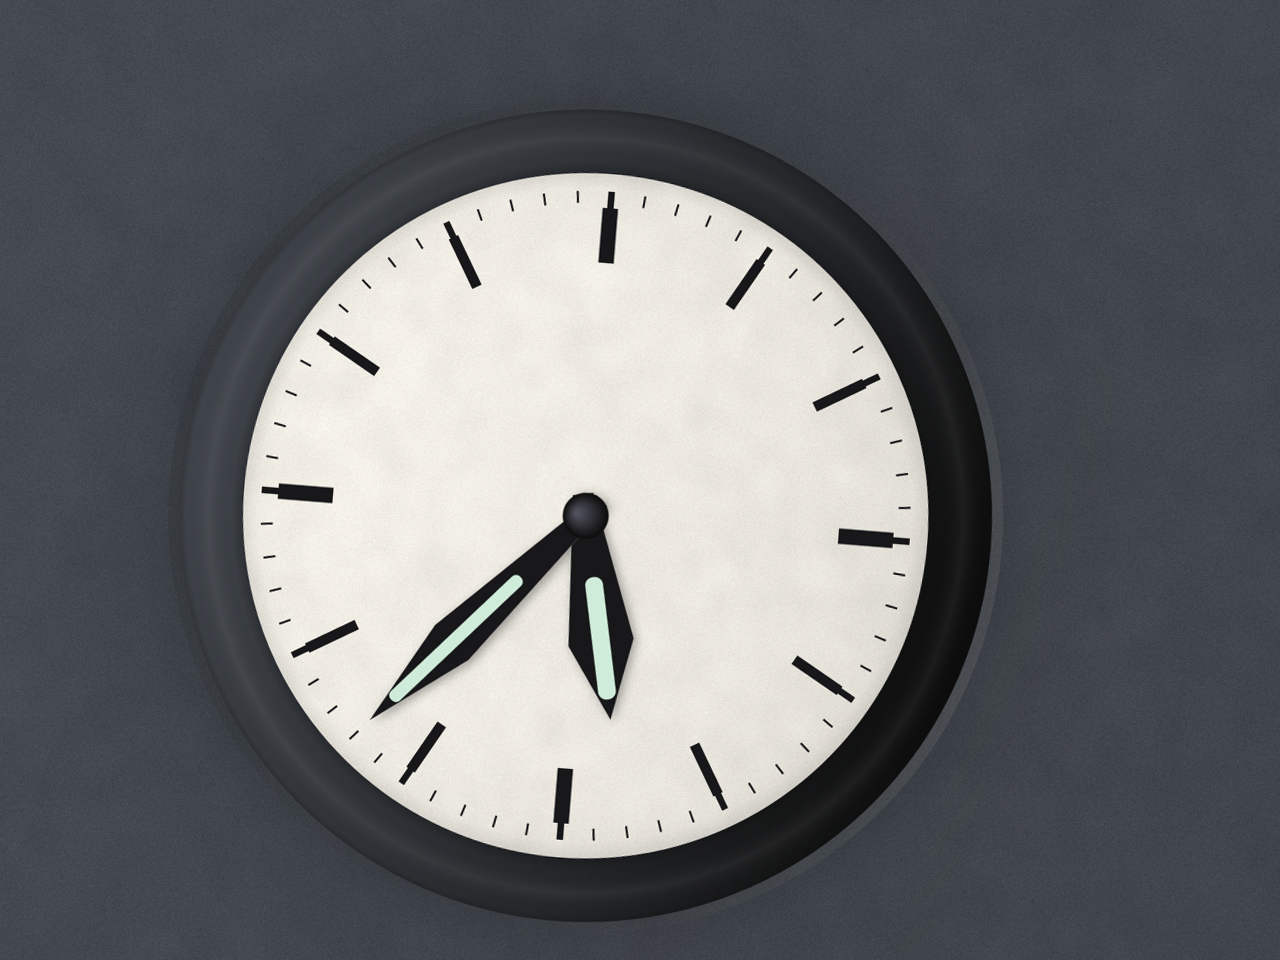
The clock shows **5:37**
